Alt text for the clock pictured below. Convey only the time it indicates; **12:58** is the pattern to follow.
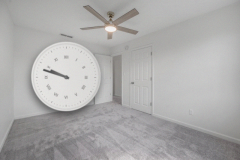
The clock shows **9:48**
